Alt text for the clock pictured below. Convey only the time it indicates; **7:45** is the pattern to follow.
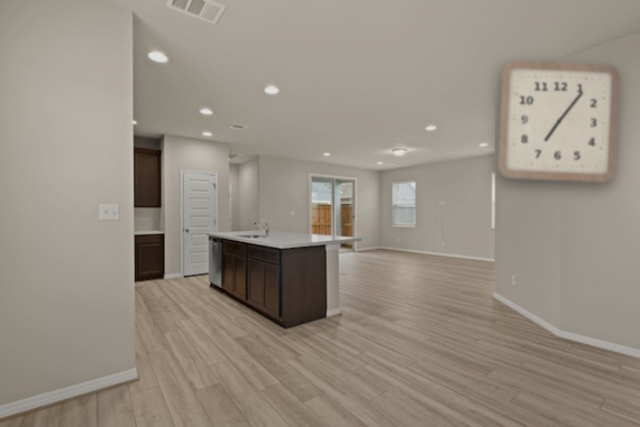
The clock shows **7:06**
